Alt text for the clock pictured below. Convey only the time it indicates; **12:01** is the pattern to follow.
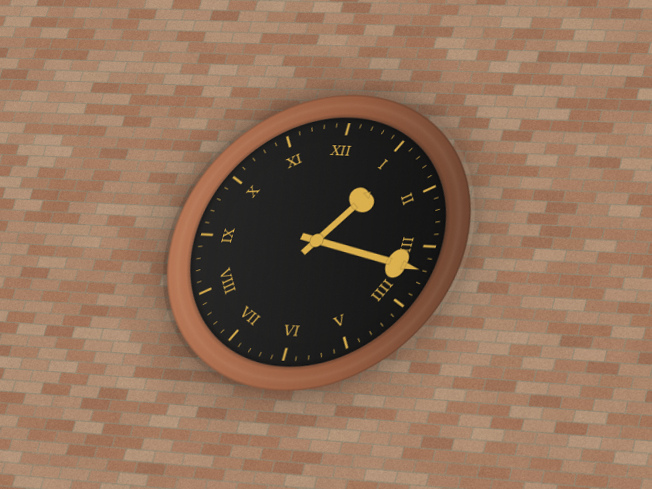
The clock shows **1:17**
